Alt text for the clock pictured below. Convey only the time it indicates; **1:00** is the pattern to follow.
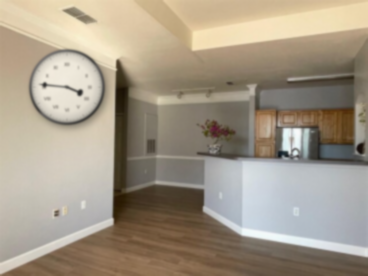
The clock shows **3:46**
